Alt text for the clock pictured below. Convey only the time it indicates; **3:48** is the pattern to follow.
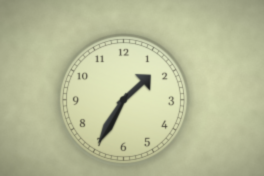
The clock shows **1:35**
